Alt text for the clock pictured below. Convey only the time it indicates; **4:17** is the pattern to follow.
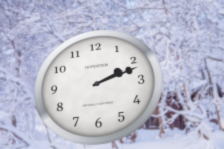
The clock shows **2:12**
